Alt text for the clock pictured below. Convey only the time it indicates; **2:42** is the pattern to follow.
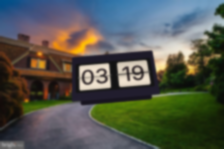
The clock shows **3:19**
